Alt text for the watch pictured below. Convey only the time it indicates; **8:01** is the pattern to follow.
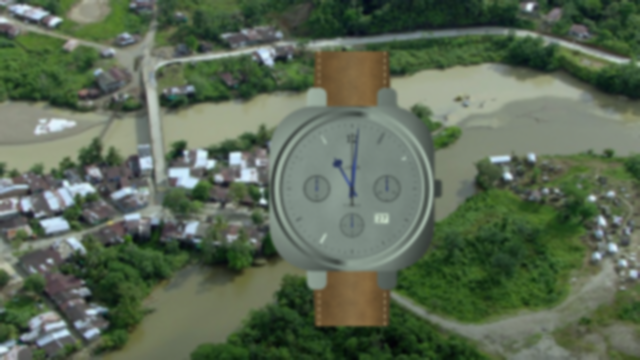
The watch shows **11:01**
